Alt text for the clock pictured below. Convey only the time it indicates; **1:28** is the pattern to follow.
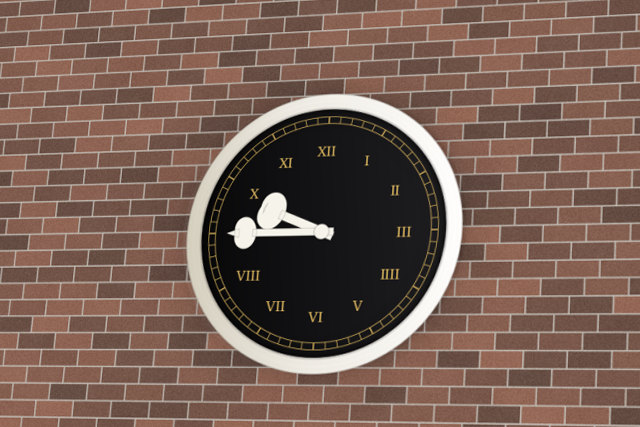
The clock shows **9:45**
